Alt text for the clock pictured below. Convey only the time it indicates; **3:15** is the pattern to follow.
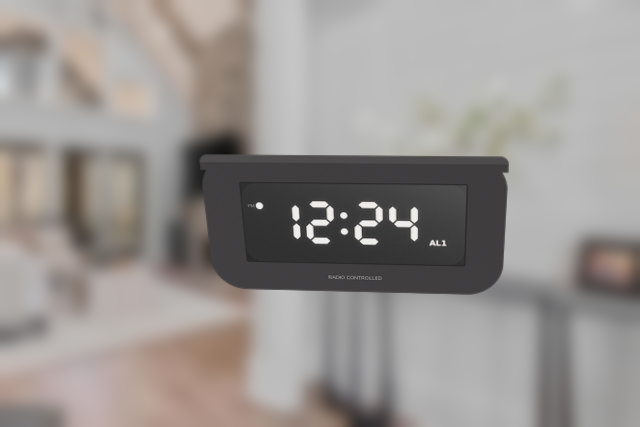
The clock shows **12:24**
